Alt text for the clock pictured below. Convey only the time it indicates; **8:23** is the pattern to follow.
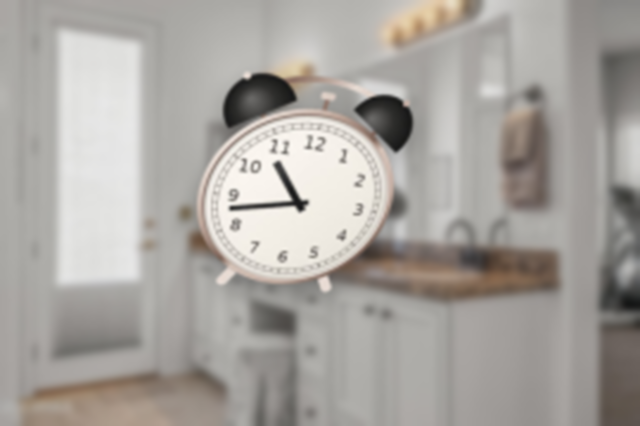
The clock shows **10:43**
